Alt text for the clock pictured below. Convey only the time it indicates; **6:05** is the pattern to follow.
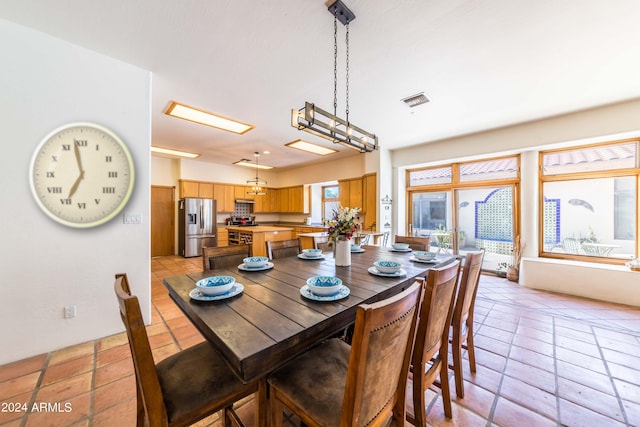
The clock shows **6:58**
